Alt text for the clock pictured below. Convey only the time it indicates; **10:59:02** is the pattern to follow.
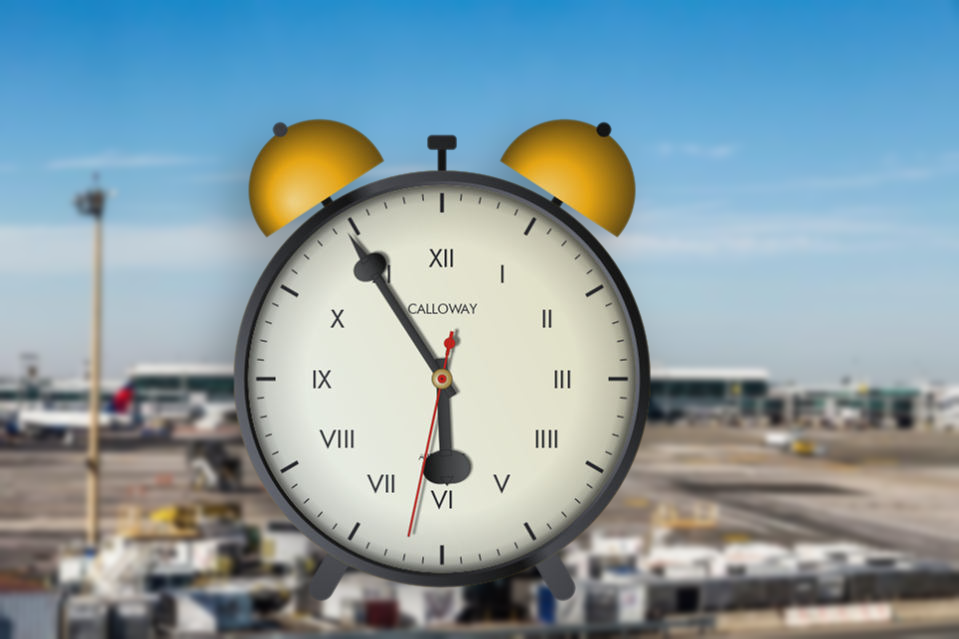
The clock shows **5:54:32**
